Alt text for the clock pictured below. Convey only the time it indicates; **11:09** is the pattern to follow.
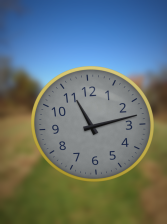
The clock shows **11:13**
